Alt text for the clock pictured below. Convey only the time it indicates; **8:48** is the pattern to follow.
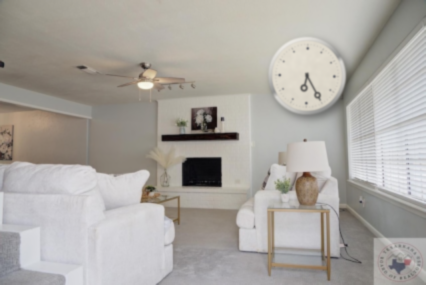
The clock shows **6:25**
